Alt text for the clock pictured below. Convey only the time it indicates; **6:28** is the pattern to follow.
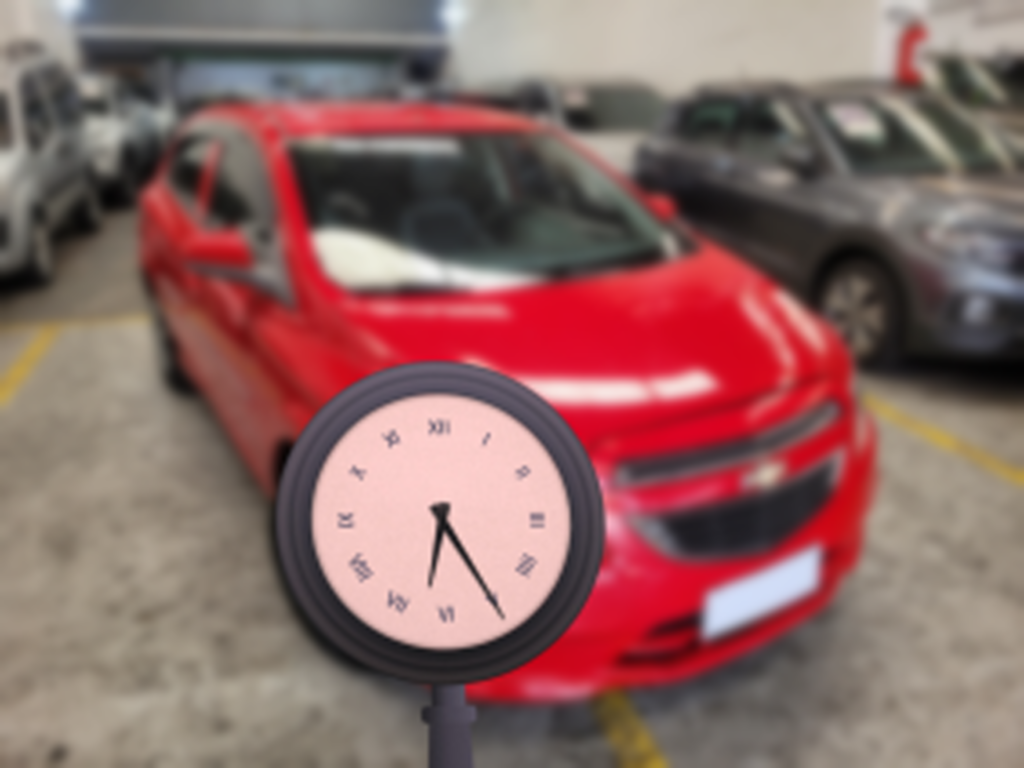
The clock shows **6:25**
